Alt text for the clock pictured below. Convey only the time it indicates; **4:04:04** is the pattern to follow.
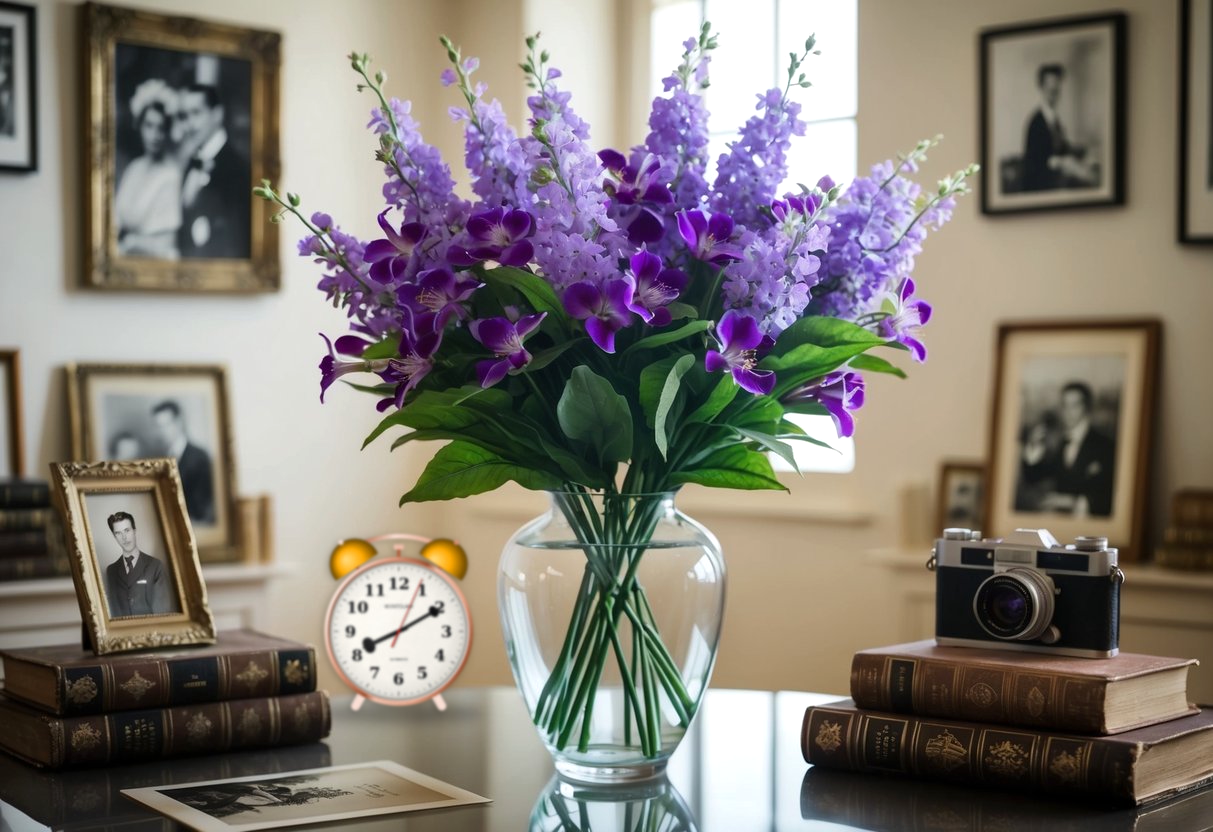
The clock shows **8:10:04**
